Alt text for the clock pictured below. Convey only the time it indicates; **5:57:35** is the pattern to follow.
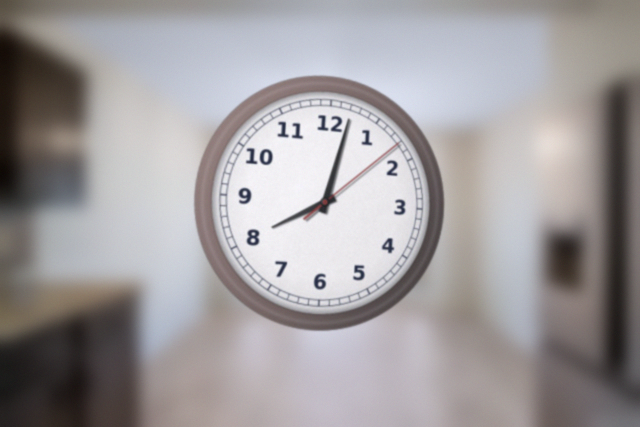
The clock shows **8:02:08**
